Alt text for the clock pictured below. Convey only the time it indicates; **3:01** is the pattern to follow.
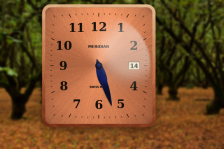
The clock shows **5:27**
